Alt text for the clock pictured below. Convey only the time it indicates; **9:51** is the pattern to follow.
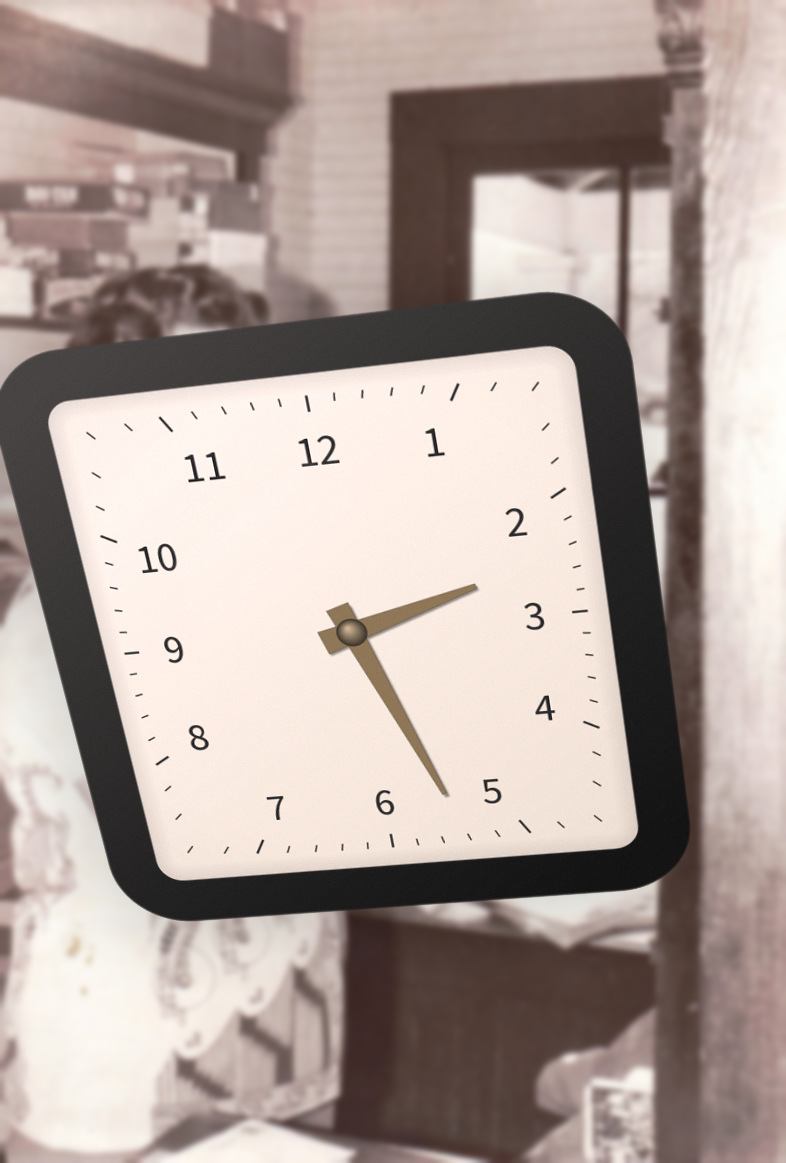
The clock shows **2:27**
